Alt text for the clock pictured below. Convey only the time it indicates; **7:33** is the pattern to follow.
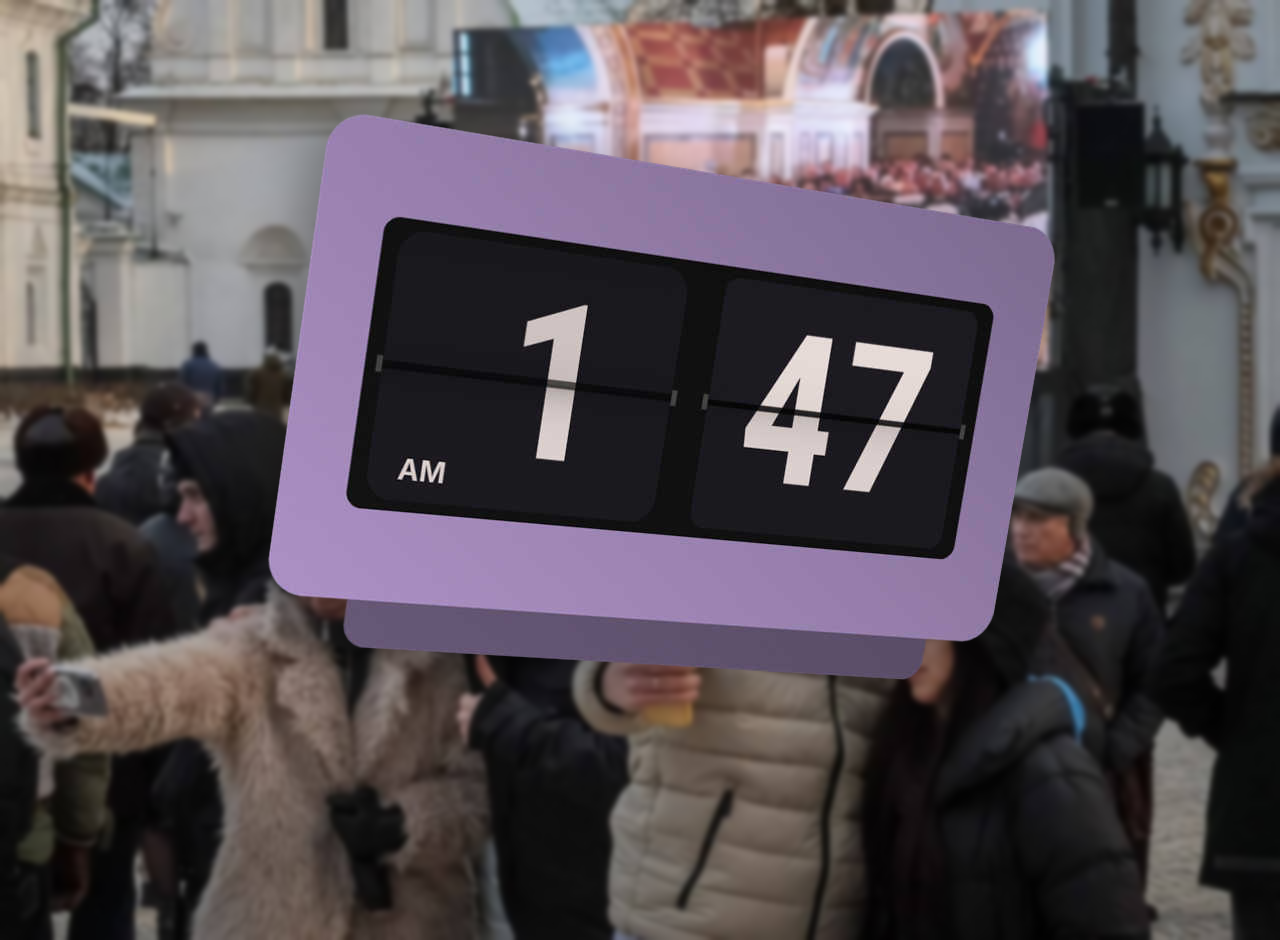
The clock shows **1:47**
